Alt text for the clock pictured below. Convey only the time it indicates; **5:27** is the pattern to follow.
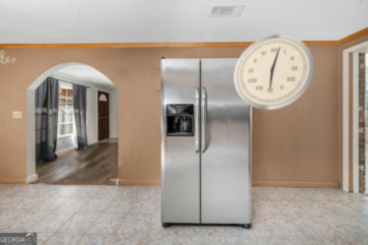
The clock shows **6:02**
